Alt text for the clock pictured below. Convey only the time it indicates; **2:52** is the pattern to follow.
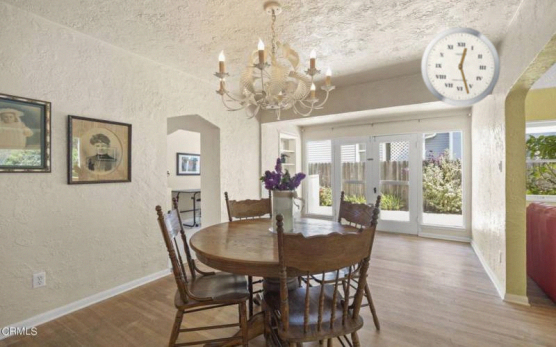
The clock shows **12:27**
